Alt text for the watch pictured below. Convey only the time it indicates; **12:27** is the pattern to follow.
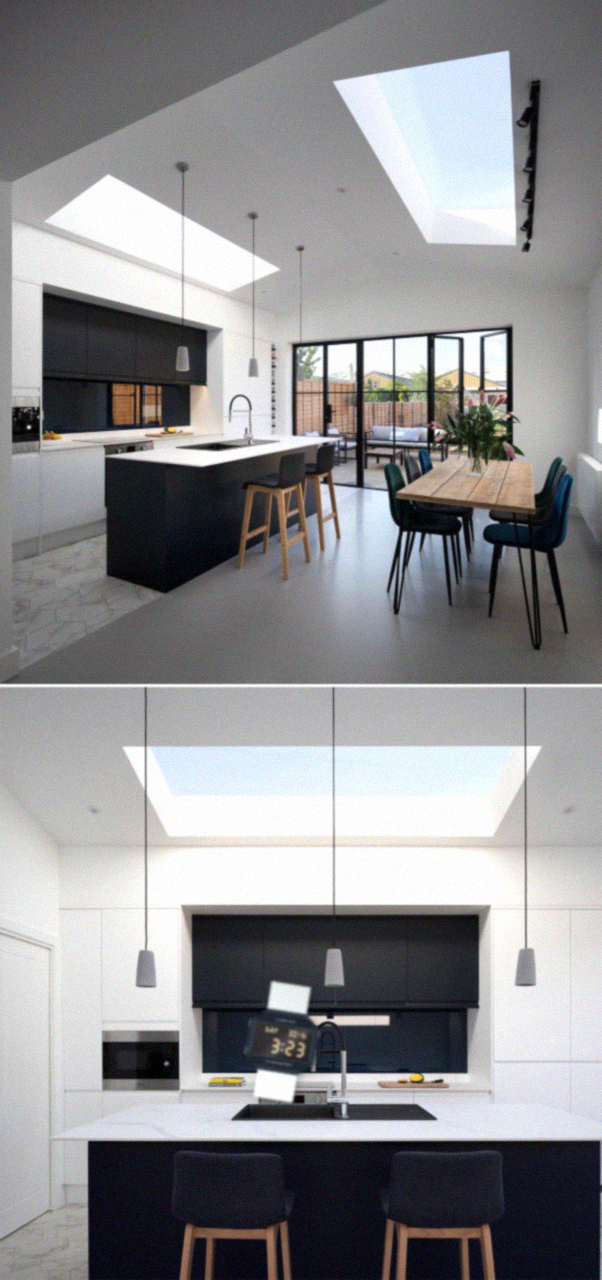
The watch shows **3:23**
